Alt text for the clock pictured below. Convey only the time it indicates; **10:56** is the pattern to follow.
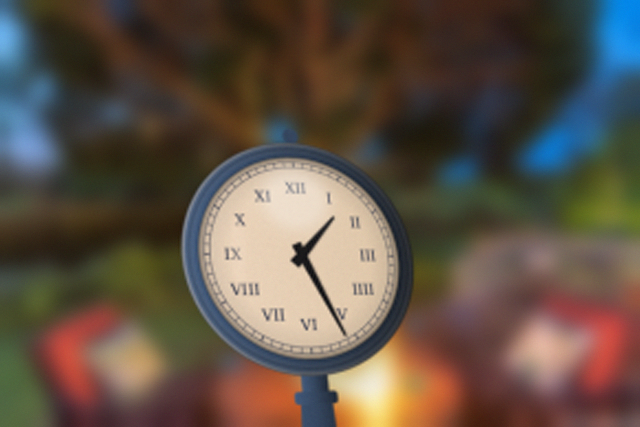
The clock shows **1:26**
